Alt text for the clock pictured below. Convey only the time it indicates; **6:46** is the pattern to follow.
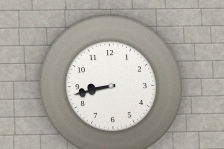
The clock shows **8:43**
